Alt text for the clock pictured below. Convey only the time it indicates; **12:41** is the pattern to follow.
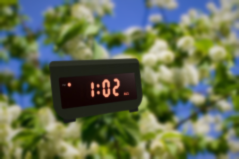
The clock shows **1:02**
